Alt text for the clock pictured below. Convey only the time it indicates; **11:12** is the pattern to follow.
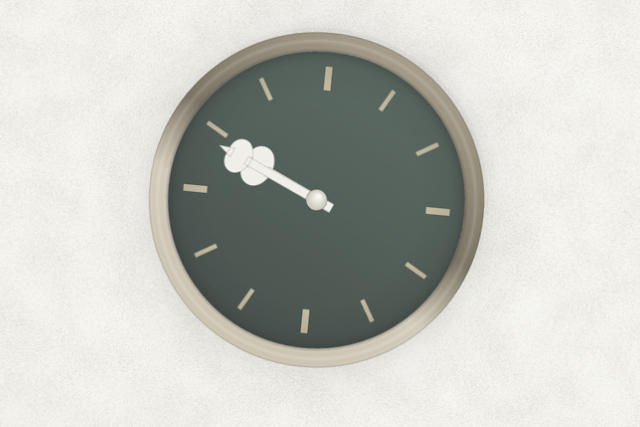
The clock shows **9:49**
